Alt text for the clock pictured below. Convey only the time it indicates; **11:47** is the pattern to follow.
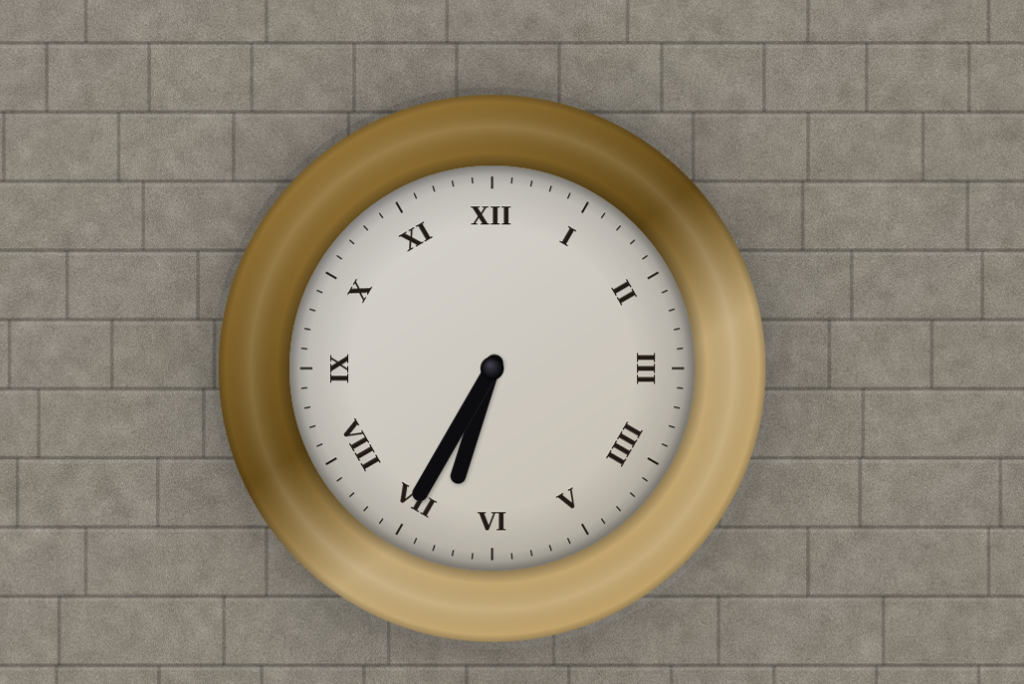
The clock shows **6:35**
